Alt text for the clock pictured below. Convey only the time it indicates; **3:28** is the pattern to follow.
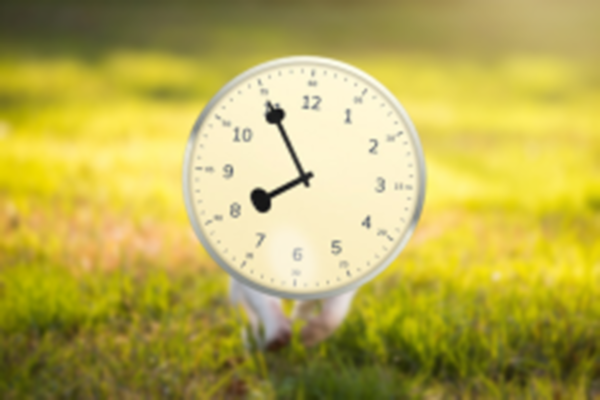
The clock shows **7:55**
